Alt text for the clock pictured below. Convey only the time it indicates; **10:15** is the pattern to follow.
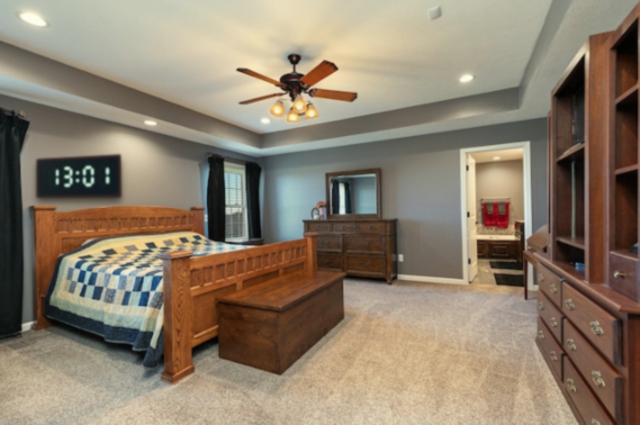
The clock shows **13:01**
